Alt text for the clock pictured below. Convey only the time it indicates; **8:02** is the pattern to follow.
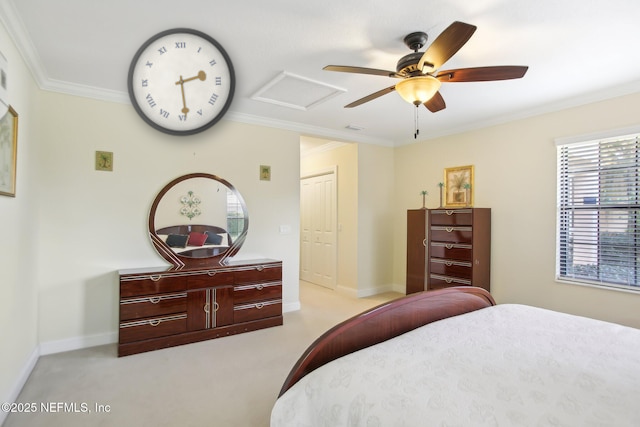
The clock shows **2:29**
